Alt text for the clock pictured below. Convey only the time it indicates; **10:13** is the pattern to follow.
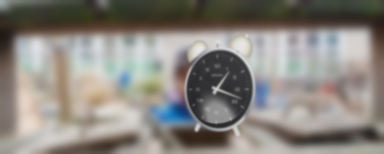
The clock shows **1:18**
